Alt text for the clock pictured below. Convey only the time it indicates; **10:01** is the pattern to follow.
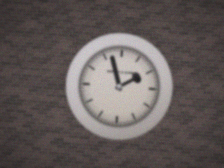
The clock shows **1:57**
